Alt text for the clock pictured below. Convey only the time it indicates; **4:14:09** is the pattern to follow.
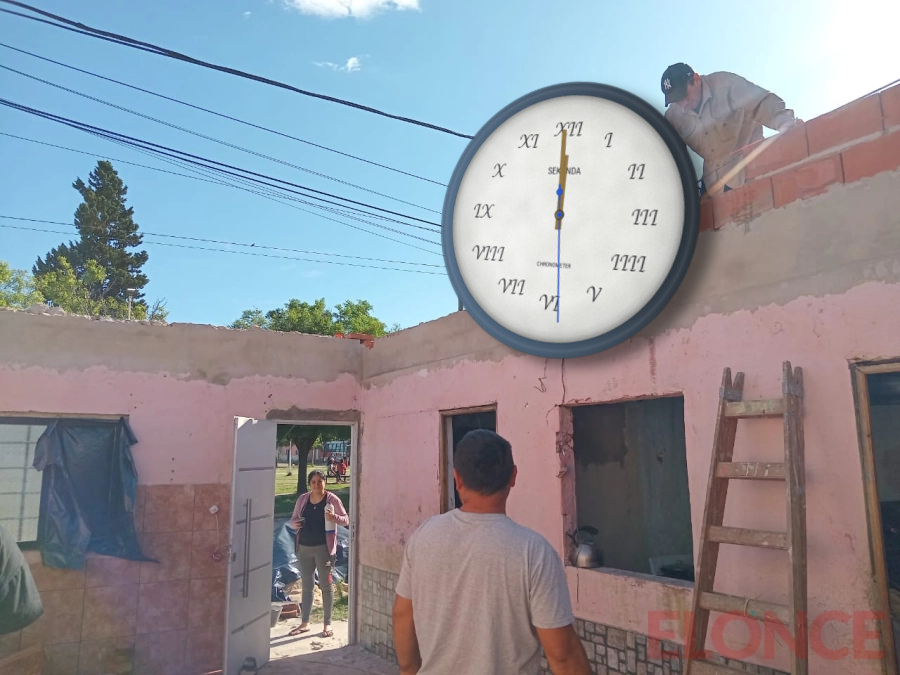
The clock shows **11:59:29**
